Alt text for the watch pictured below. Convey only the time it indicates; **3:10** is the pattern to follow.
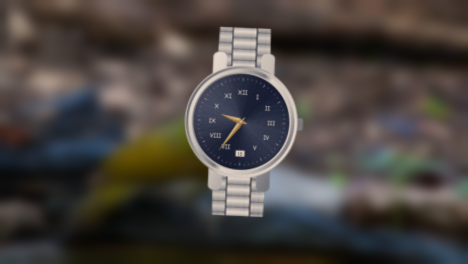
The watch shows **9:36**
